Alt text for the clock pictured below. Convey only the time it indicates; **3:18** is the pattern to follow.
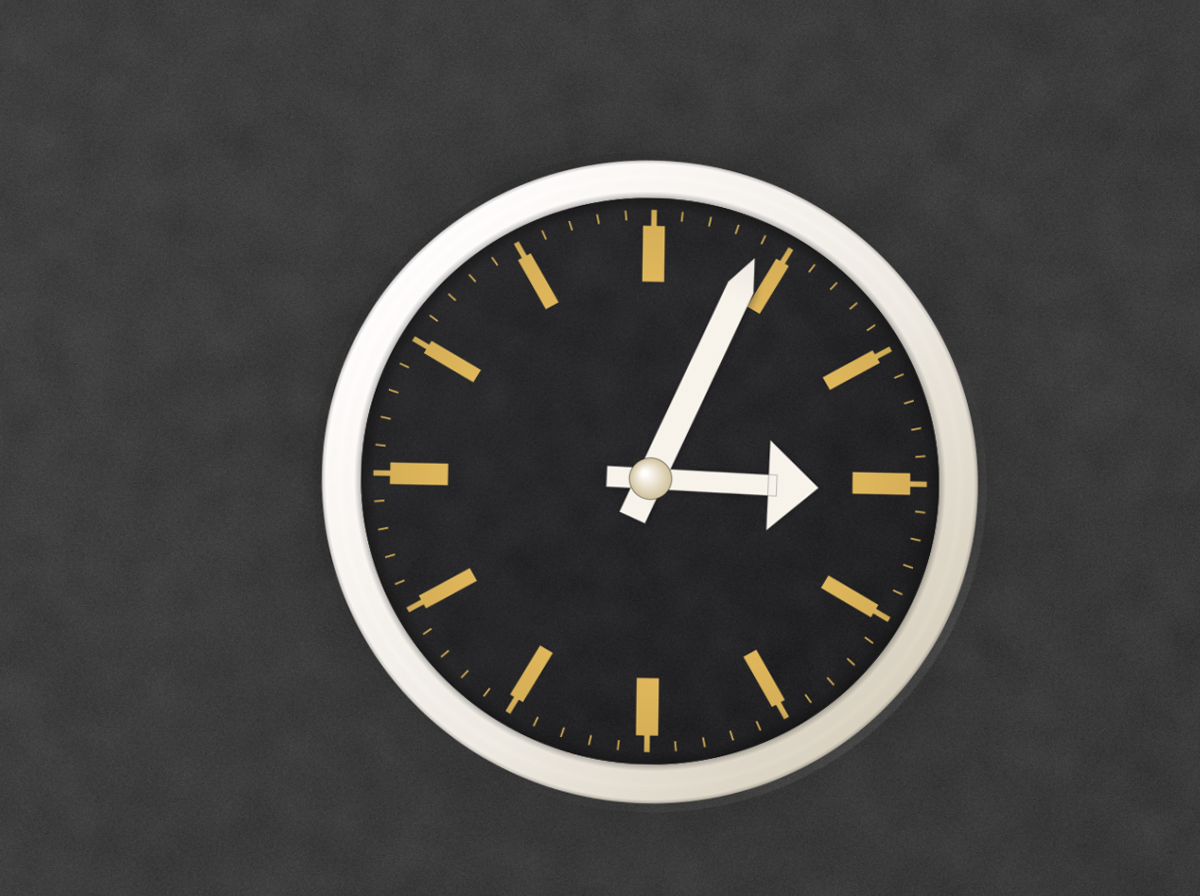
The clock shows **3:04**
